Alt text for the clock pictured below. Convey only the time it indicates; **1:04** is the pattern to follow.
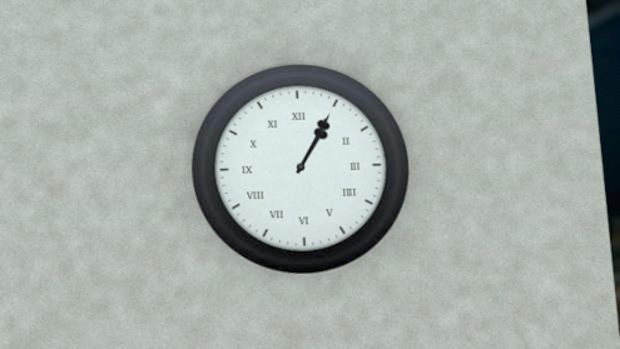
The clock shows **1:05**
